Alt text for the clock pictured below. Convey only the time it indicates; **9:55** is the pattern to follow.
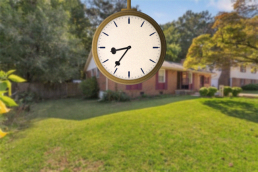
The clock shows **8:36**
